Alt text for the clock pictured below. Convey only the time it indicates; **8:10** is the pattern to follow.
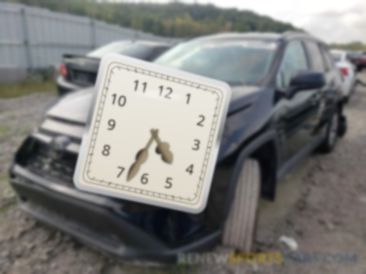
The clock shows **4:33**
